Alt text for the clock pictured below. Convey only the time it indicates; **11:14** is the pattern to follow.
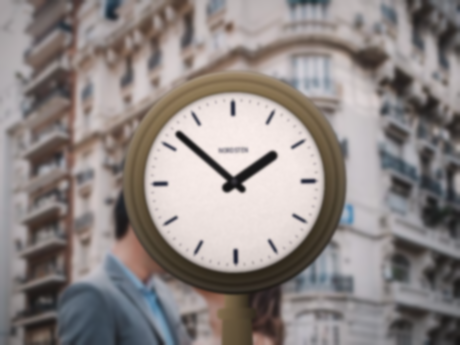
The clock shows **1:52**
